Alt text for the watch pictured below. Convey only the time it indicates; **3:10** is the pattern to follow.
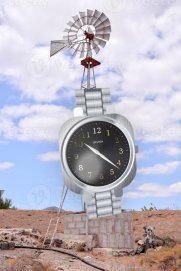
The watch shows **10:22**
